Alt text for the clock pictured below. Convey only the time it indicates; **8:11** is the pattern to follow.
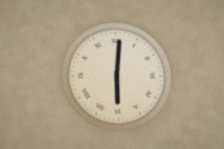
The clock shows **6:01**
